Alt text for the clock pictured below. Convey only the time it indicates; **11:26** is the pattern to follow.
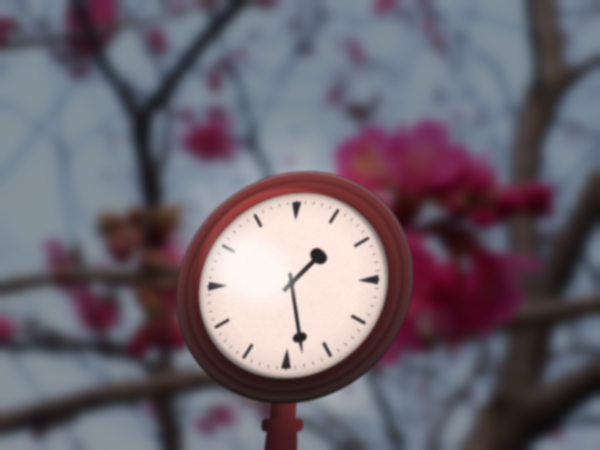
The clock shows **1:28**
